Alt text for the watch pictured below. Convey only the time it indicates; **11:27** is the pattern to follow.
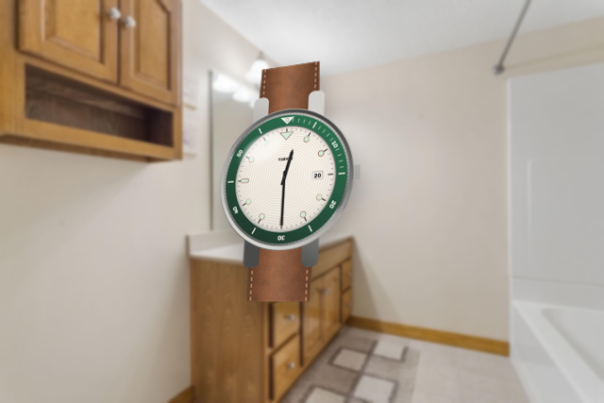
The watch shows **12:30**
